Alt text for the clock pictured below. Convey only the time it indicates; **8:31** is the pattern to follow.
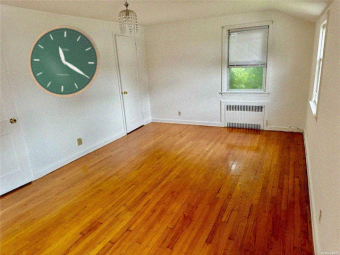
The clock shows **11:20**
